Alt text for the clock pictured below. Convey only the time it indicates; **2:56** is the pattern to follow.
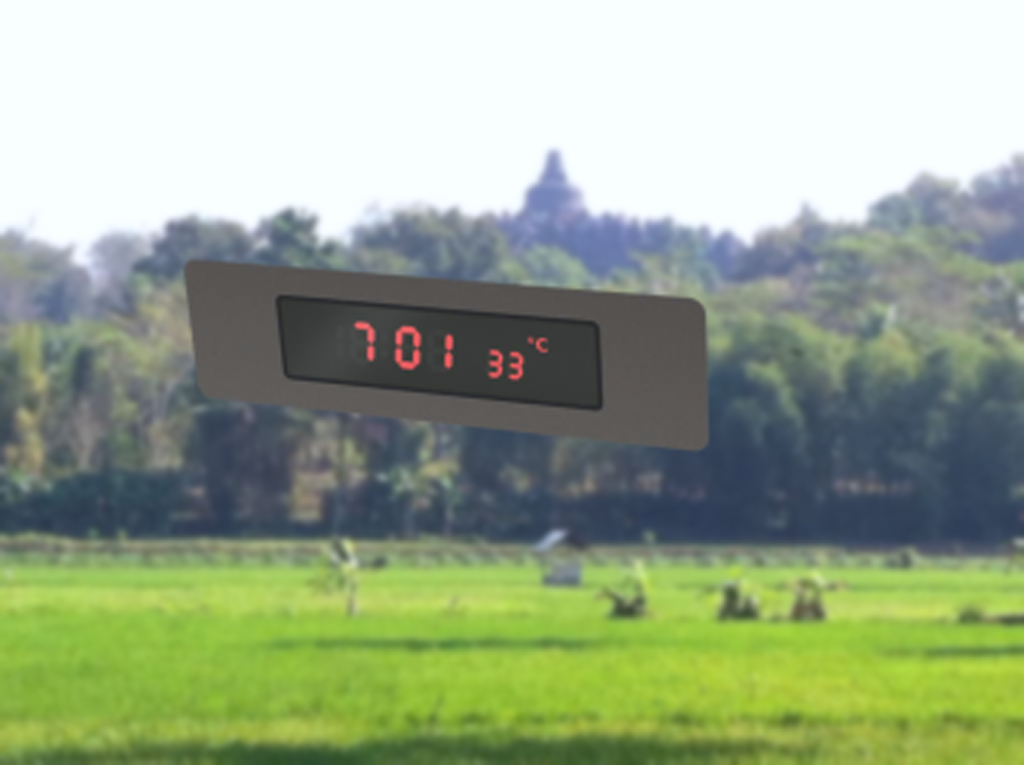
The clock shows **7:01**
